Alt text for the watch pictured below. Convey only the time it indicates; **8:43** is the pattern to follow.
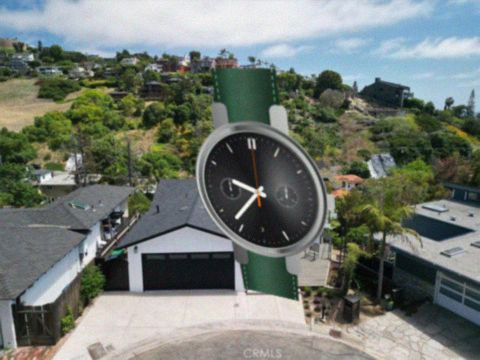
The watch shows **9:37**
